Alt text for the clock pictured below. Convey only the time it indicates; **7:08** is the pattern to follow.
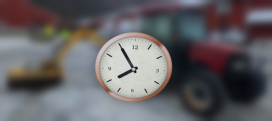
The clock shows **7:55**
